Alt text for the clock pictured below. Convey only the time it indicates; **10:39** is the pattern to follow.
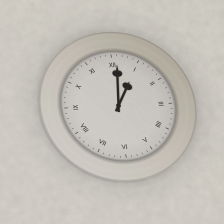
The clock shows **1:01**
